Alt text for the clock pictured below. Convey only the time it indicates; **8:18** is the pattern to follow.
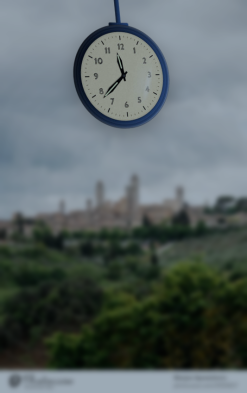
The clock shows **11:38**
